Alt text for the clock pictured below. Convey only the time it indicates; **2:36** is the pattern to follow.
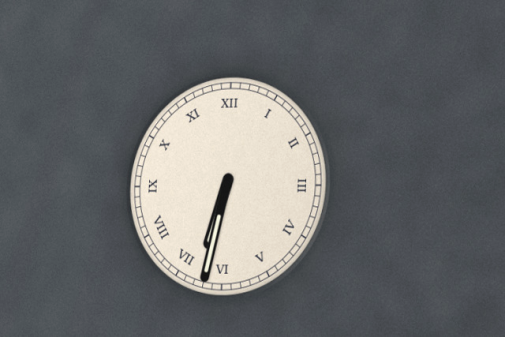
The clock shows **6:32**
